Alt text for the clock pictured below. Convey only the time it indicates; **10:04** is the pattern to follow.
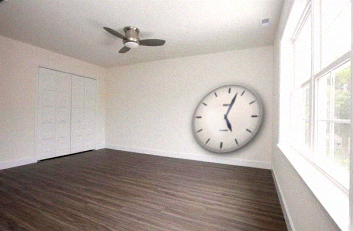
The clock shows **5:03**
